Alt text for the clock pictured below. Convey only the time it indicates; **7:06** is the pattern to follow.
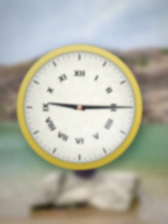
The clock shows **9:15**
